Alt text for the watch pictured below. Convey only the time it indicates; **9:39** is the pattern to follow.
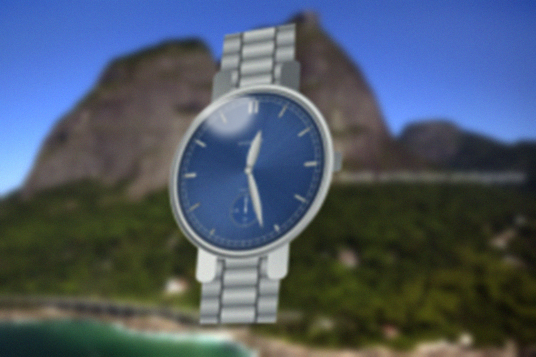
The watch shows **12:27**
